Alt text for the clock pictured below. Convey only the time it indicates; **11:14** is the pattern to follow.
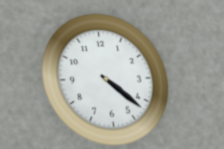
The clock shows **4:22**
